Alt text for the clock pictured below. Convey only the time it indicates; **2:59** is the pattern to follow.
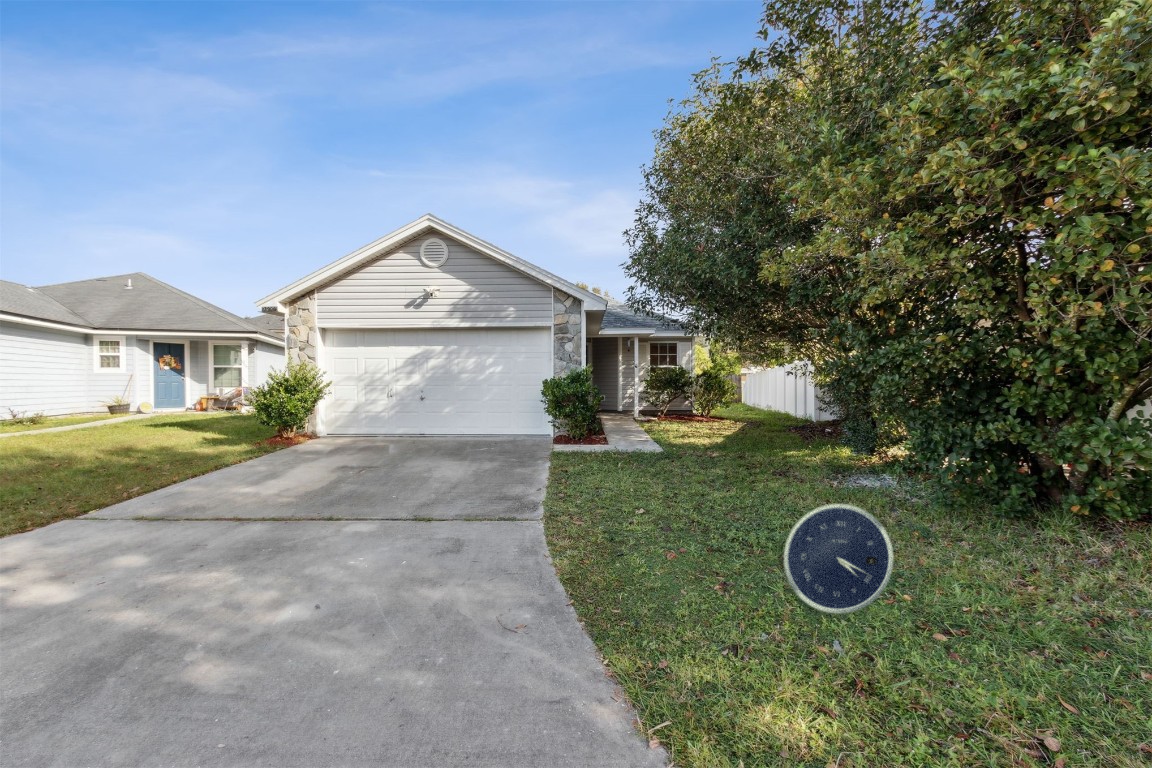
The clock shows **4:19**
